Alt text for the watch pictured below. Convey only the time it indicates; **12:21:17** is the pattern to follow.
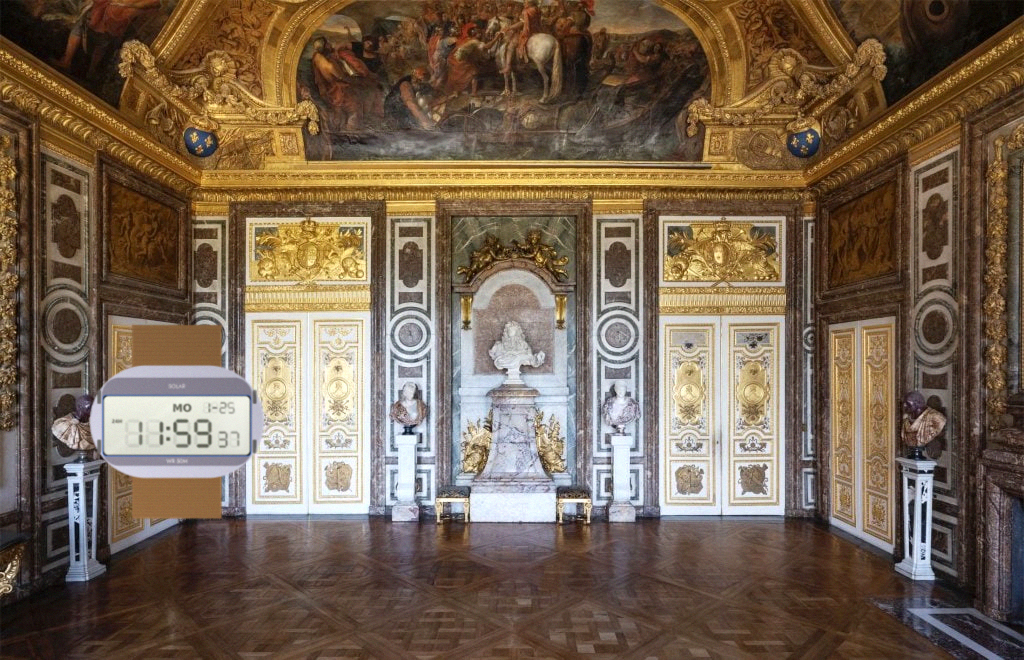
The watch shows **11:59:37**
